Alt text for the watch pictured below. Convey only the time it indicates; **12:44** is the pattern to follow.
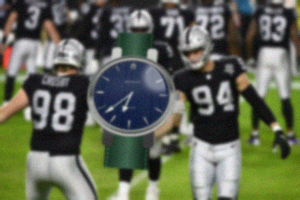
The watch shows **6:38**
